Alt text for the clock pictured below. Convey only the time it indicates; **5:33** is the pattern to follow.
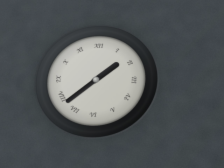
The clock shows **1:38**
